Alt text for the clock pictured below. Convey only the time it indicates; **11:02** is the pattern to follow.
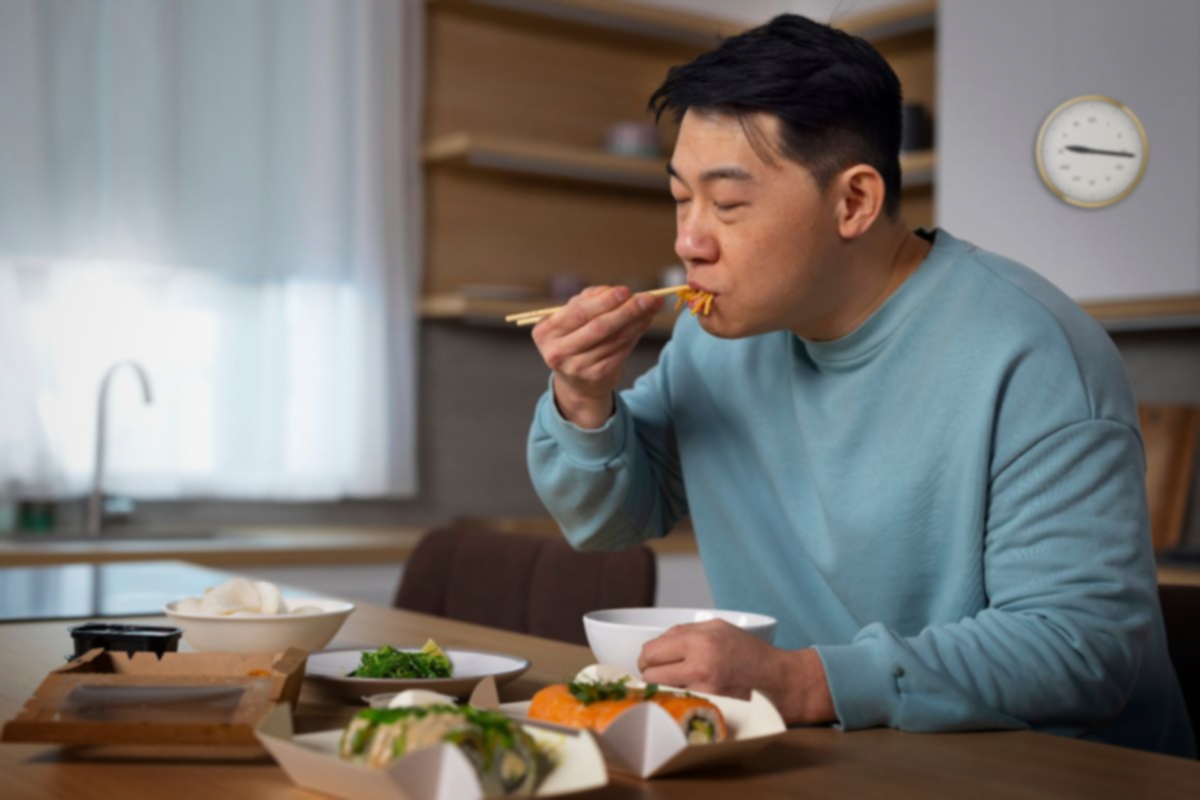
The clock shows **9:16**
